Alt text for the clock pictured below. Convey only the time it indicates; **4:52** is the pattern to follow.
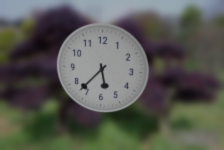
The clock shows **5:37**
